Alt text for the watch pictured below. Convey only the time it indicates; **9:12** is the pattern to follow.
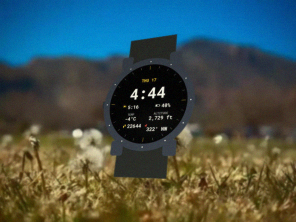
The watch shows **4:44**
